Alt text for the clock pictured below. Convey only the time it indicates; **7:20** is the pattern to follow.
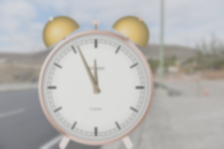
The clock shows **11:56**
